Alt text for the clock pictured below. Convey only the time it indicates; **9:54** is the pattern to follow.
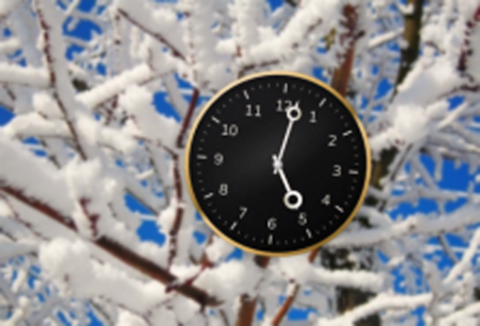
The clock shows **5:02**
